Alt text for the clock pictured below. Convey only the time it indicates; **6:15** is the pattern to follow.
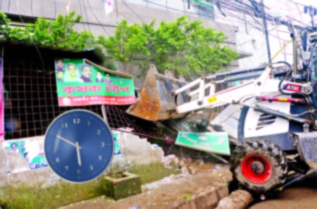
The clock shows **5:50**
